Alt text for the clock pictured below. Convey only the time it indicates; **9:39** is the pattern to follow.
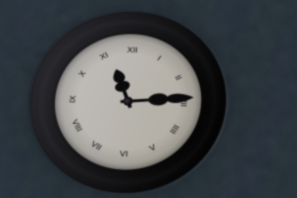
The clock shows **11:14**
